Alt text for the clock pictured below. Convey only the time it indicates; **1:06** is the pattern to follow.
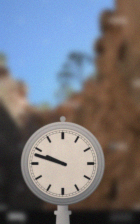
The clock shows **9:48**
